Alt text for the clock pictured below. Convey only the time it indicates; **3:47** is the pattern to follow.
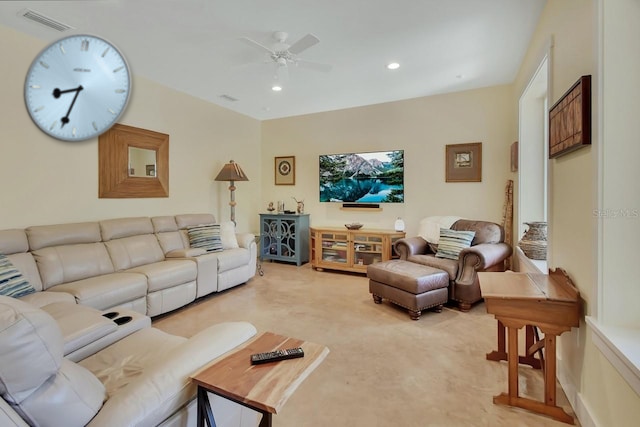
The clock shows **8:33**
